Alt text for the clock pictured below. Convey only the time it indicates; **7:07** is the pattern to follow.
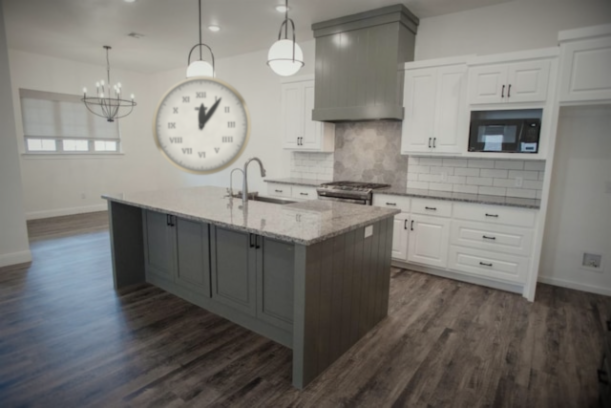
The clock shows **12:06**
